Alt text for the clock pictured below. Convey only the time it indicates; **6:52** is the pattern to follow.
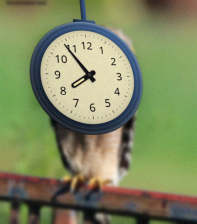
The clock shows **7:54**
